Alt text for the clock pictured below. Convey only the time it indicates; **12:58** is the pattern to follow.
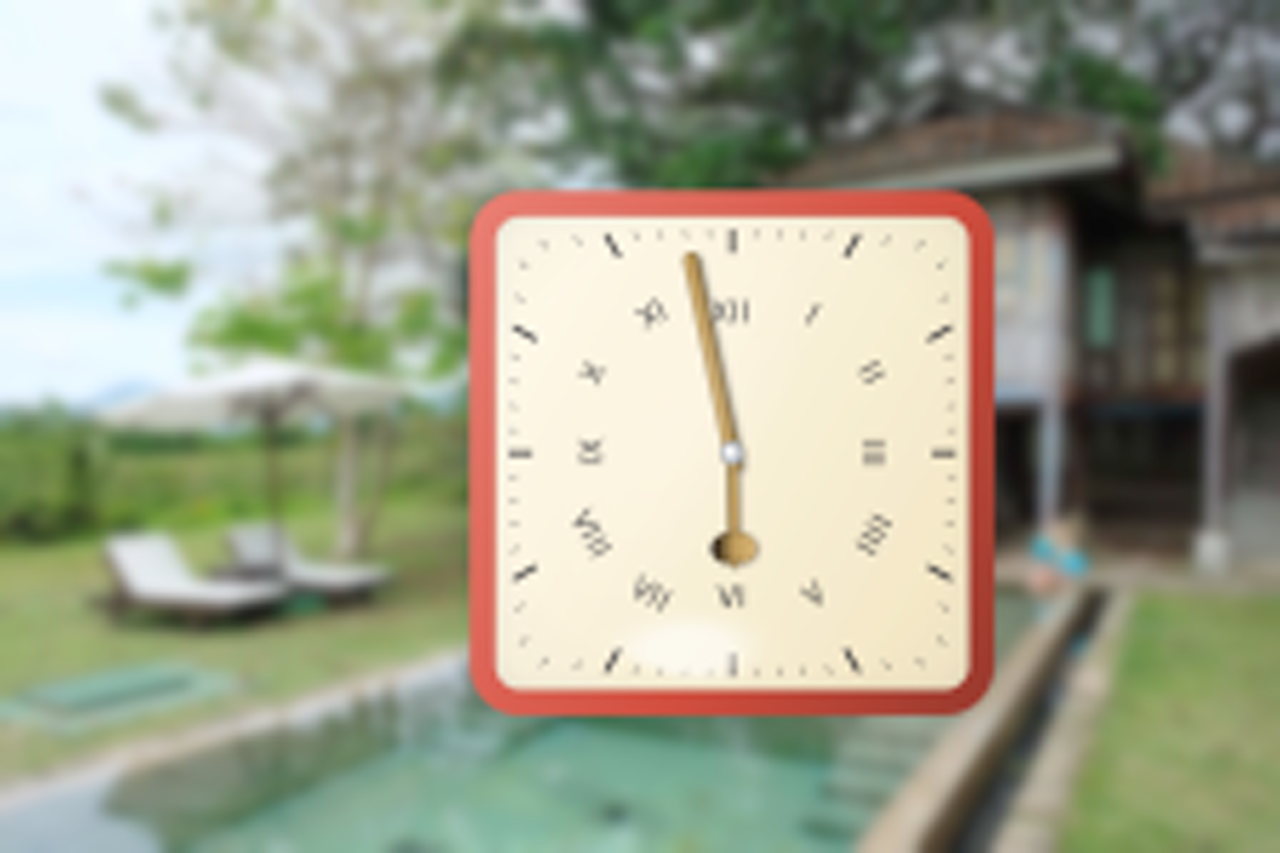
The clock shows **5:58**
